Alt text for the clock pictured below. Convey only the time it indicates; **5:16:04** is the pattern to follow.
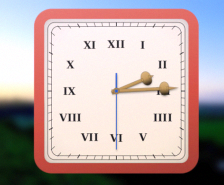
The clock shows **2:14:30**
